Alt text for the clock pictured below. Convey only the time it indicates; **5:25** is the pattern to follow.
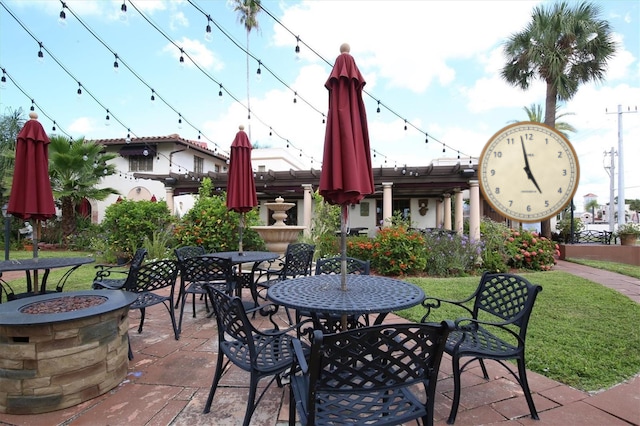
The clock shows **4:58**
